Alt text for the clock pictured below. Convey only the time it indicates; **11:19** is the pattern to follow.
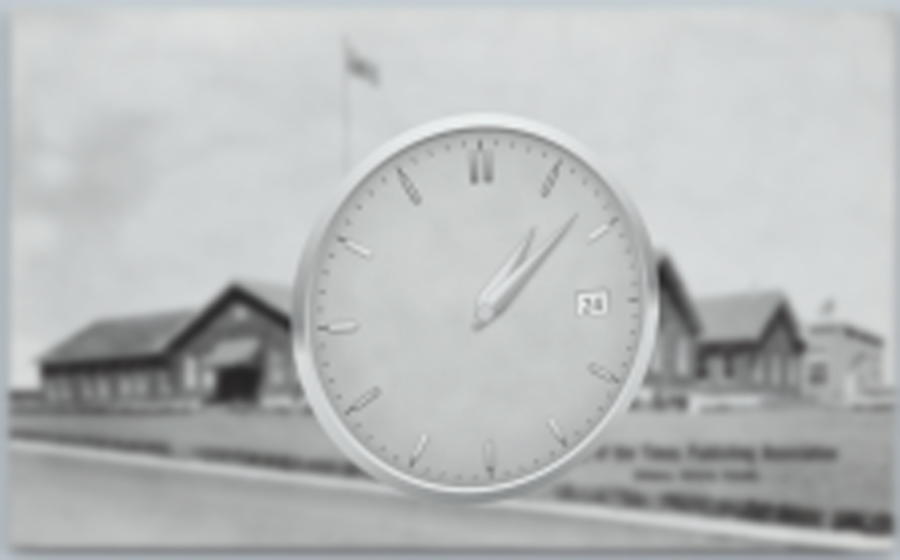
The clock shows **1:08**
